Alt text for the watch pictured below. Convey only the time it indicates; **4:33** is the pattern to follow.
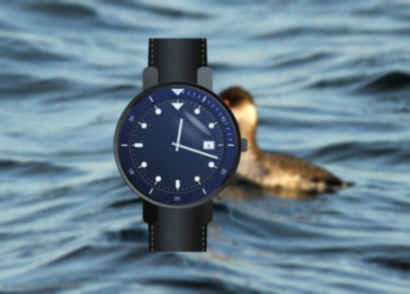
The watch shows **12:18**
